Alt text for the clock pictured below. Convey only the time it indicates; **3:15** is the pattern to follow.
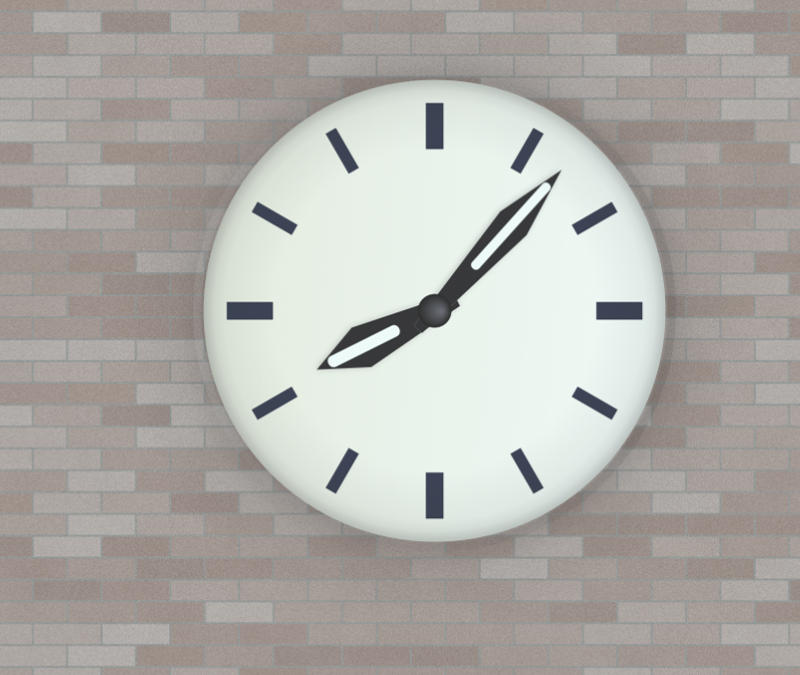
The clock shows **8:07**
